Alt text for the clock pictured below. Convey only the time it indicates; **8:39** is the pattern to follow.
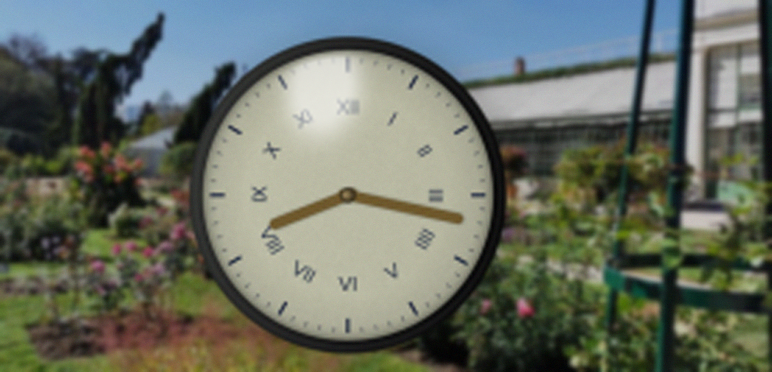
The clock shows **8:17**
